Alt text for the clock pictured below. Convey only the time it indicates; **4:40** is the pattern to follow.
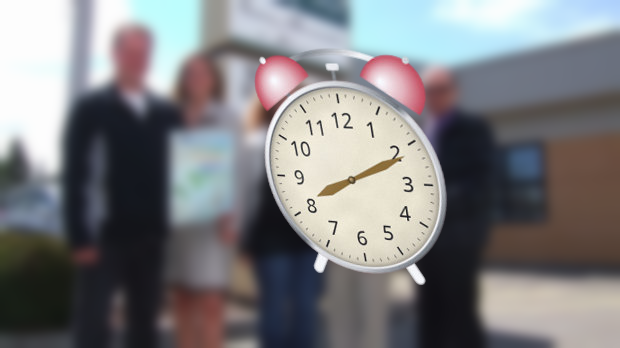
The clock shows **8:11**
